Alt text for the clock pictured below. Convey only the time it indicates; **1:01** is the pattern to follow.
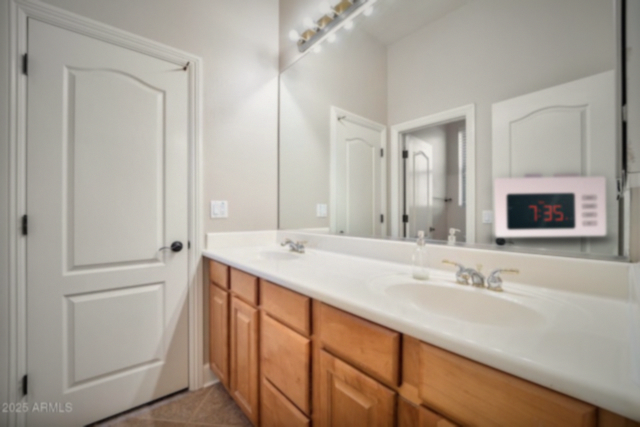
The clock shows **7:35**
